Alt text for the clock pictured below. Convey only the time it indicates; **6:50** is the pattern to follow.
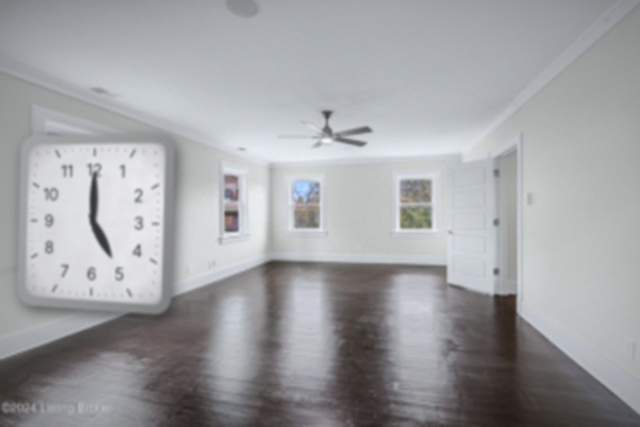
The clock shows **5:00**
